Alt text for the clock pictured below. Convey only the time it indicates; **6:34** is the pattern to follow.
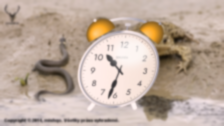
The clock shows **10:32**
